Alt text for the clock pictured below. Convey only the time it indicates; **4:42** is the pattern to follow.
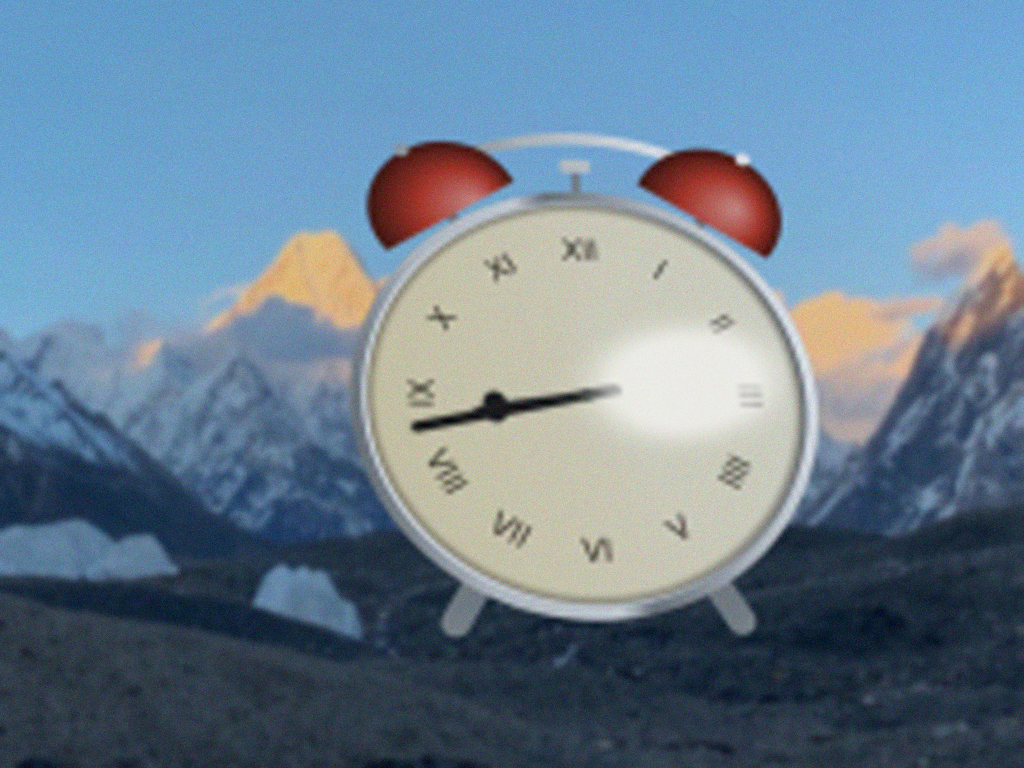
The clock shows **8:43**
